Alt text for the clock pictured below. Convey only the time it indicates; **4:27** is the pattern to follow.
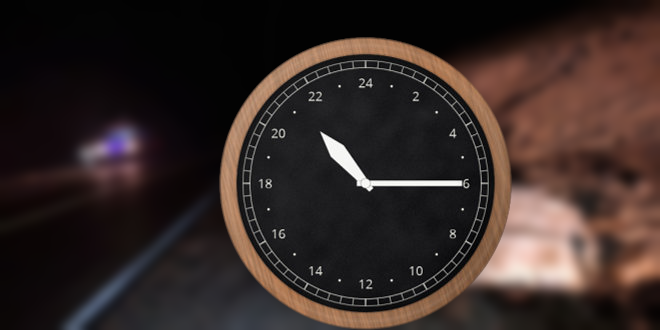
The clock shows **21:15**
